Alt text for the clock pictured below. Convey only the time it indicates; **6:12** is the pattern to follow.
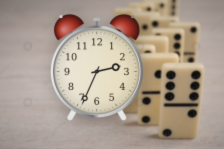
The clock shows **2:34**
